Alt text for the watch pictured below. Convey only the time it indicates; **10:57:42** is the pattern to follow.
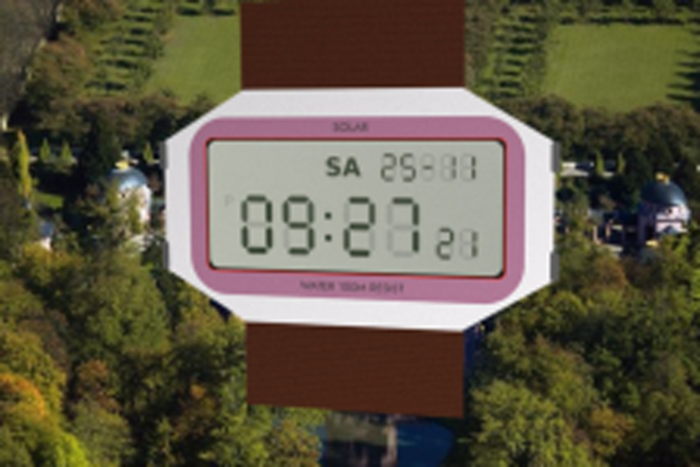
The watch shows **9:27:21**
